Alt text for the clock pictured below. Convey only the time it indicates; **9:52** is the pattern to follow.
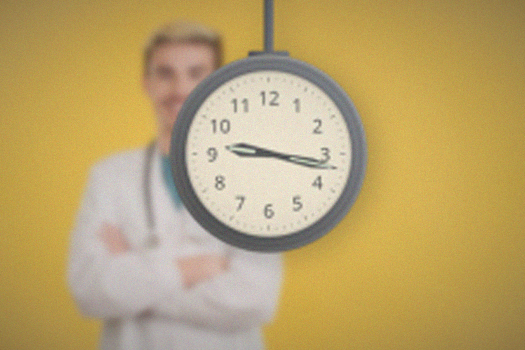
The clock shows **9:17**
